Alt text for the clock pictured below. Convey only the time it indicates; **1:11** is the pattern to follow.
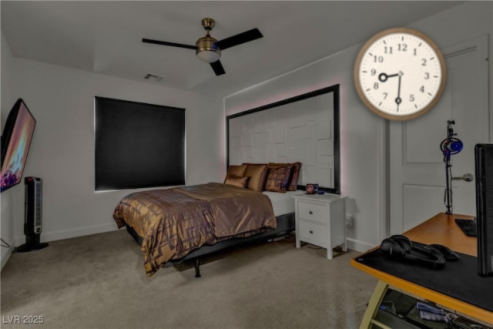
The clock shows **8:30**
